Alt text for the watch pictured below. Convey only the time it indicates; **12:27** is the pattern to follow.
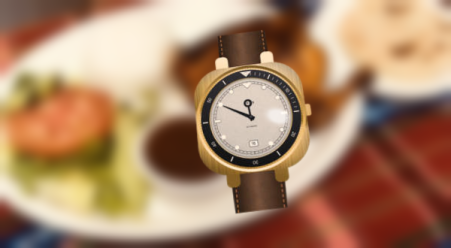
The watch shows **11:50**
